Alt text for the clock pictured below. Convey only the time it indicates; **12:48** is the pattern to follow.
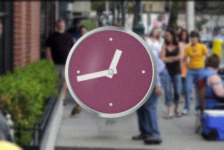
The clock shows **12:43**
